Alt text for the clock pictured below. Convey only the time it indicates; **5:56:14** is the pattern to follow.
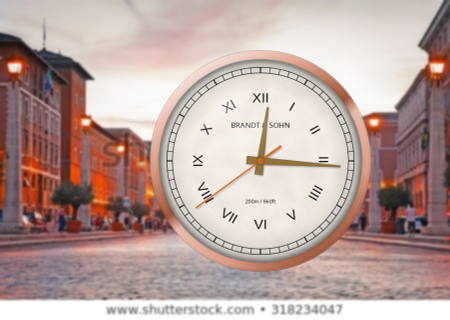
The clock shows **12:15:39**
